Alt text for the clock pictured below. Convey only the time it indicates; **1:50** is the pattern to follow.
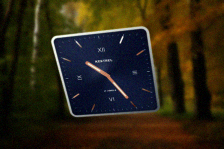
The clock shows **10:25**
